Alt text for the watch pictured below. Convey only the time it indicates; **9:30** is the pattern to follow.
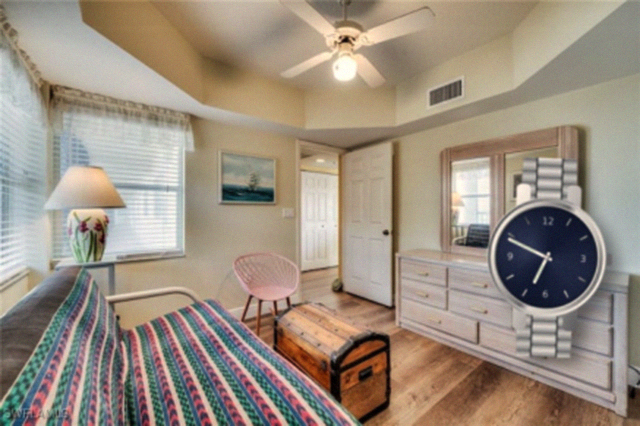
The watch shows **6:49**
